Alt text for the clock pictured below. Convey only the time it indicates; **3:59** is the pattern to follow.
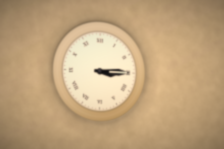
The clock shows **3:15**
